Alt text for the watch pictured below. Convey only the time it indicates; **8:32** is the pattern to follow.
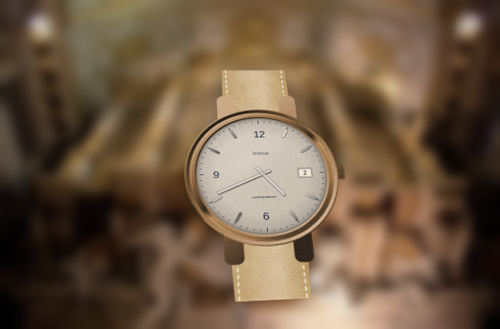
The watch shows **4:41**
